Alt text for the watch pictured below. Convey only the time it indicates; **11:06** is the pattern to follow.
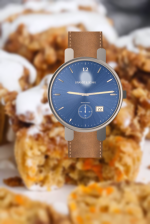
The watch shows **9:14**
